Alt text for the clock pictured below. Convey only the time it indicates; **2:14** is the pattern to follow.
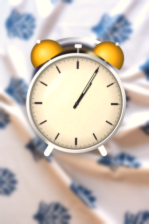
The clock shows **1:05**
